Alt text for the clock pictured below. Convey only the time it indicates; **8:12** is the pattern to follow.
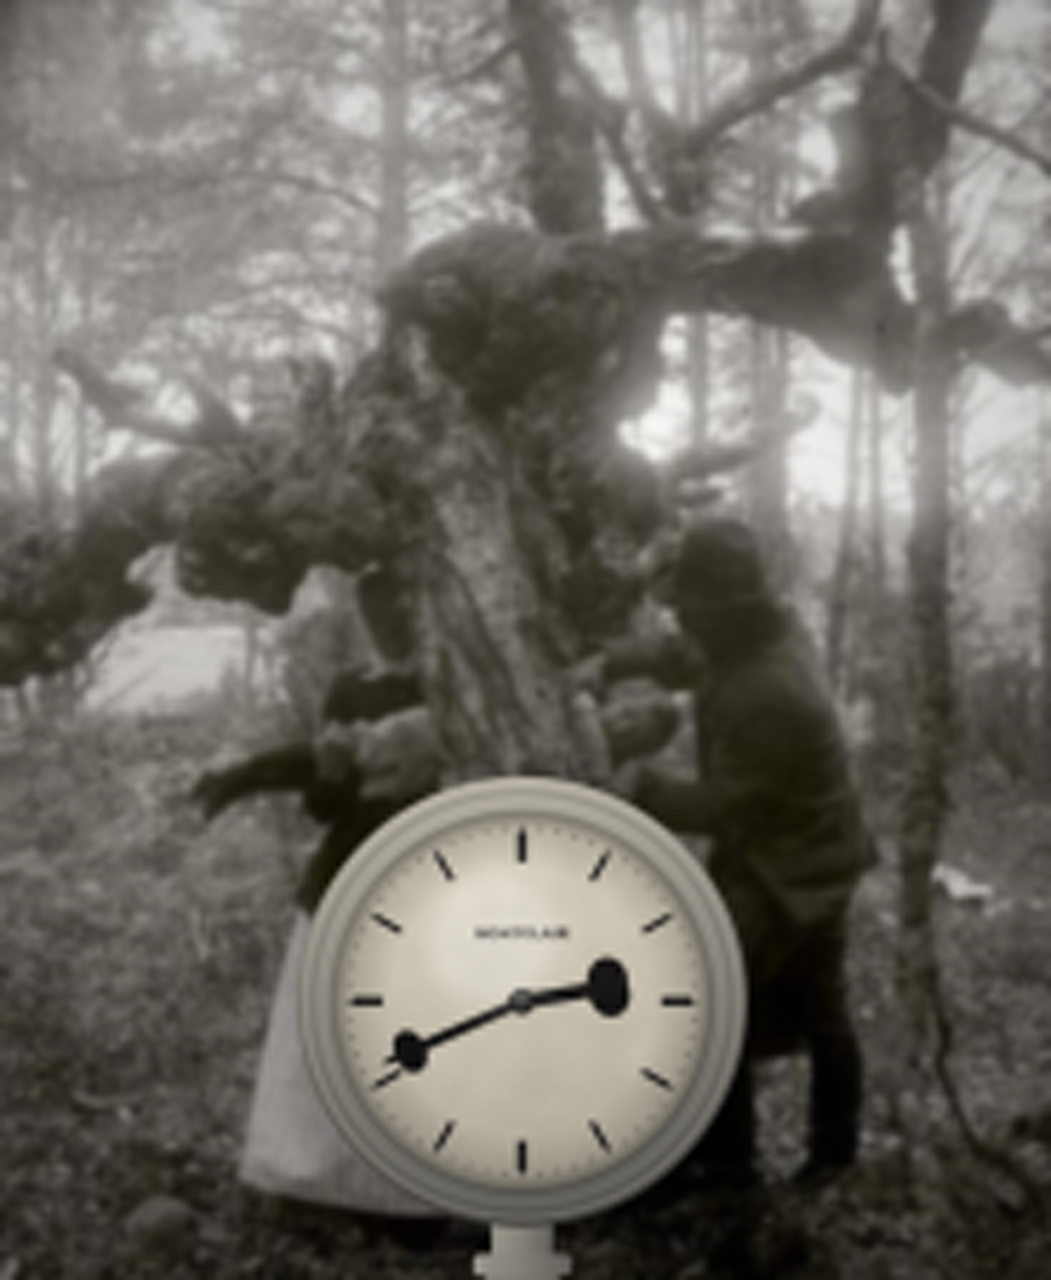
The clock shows **2:41**
